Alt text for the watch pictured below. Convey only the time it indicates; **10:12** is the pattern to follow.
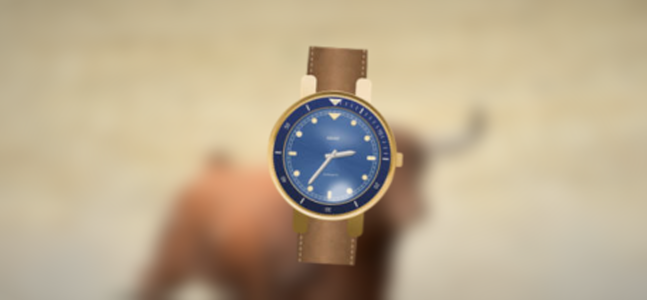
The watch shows **2:36**
